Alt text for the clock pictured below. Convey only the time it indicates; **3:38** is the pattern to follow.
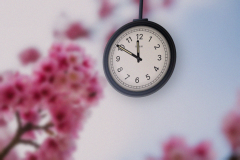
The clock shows **11:50**
